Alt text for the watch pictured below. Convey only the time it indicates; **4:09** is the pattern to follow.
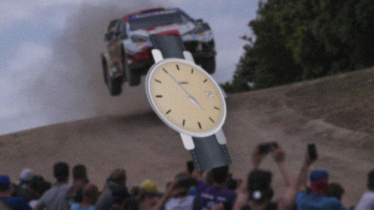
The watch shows **4:55**
